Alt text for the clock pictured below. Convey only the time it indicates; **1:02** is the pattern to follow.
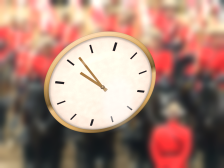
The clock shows **9:52**
